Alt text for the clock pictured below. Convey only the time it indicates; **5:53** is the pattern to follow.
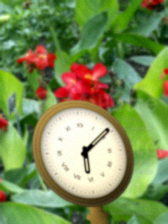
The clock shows **6:09**
